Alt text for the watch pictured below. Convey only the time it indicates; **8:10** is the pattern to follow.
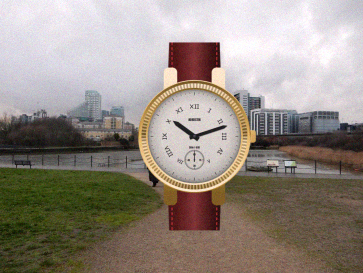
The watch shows **10:12**
